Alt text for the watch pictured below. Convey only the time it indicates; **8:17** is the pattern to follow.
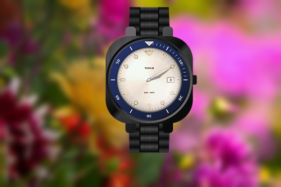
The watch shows **2:10**
